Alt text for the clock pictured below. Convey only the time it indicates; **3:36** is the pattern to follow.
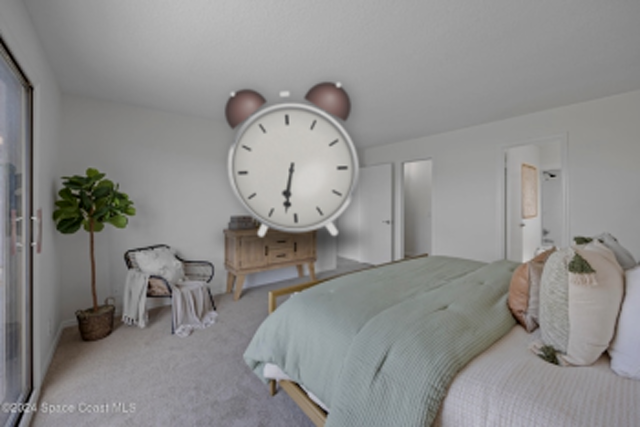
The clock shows **6:32**
